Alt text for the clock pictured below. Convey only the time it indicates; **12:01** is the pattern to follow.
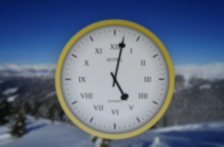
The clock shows **5:02**
